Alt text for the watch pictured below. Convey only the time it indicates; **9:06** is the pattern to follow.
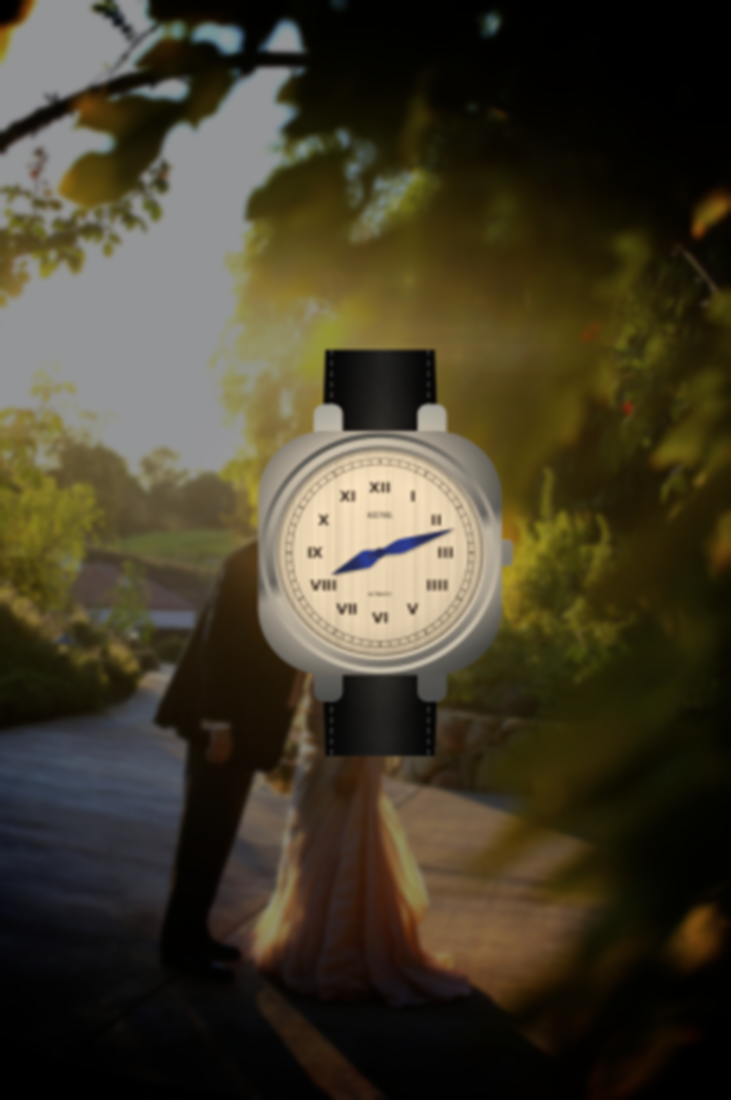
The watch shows **8:12**
